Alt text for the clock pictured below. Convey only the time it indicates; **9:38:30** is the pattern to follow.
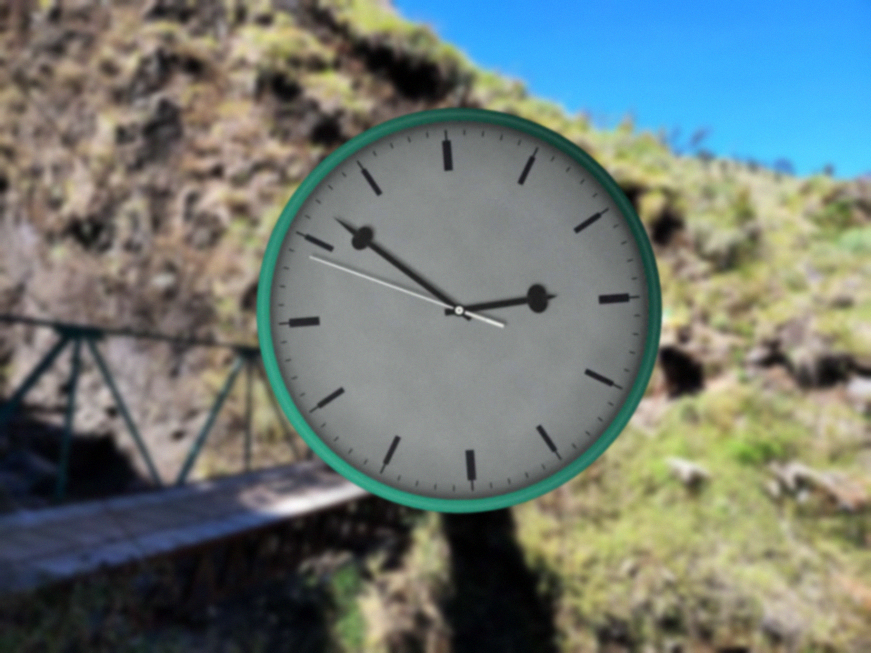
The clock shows **2:51:49**
